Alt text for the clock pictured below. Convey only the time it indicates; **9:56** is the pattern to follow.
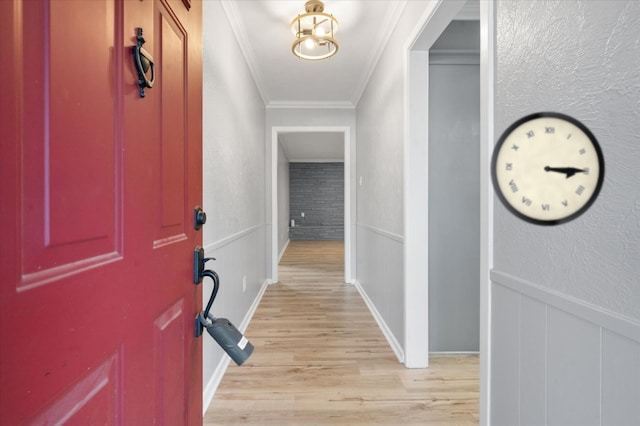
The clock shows **3:15**
